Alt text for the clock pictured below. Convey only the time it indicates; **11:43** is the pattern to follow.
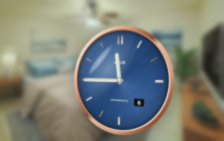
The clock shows **11:45**
